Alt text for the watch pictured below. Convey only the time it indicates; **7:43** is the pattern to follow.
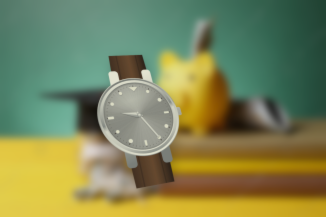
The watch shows **9:25**
